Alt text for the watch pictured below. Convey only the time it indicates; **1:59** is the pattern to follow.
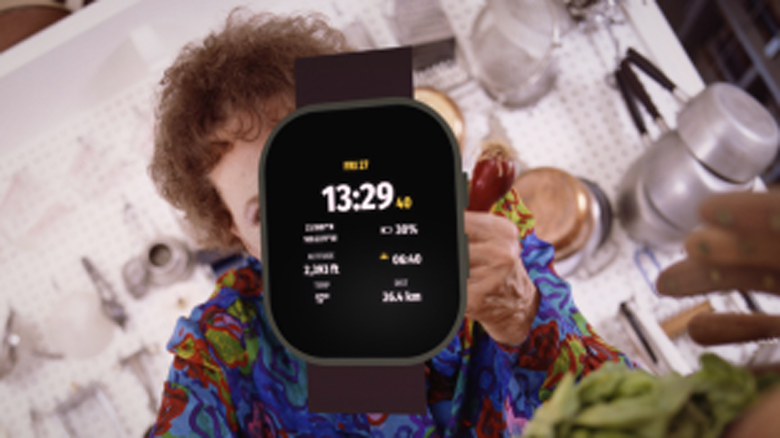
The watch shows **13:29**
